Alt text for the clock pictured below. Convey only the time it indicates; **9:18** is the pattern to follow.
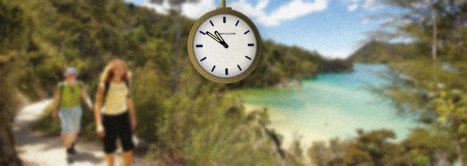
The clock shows **10:51**
